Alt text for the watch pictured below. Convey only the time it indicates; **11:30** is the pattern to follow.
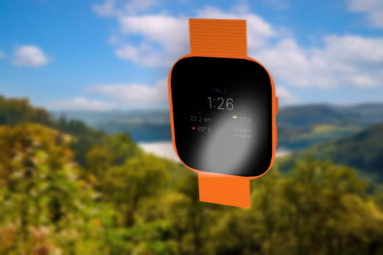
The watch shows **1:26**
